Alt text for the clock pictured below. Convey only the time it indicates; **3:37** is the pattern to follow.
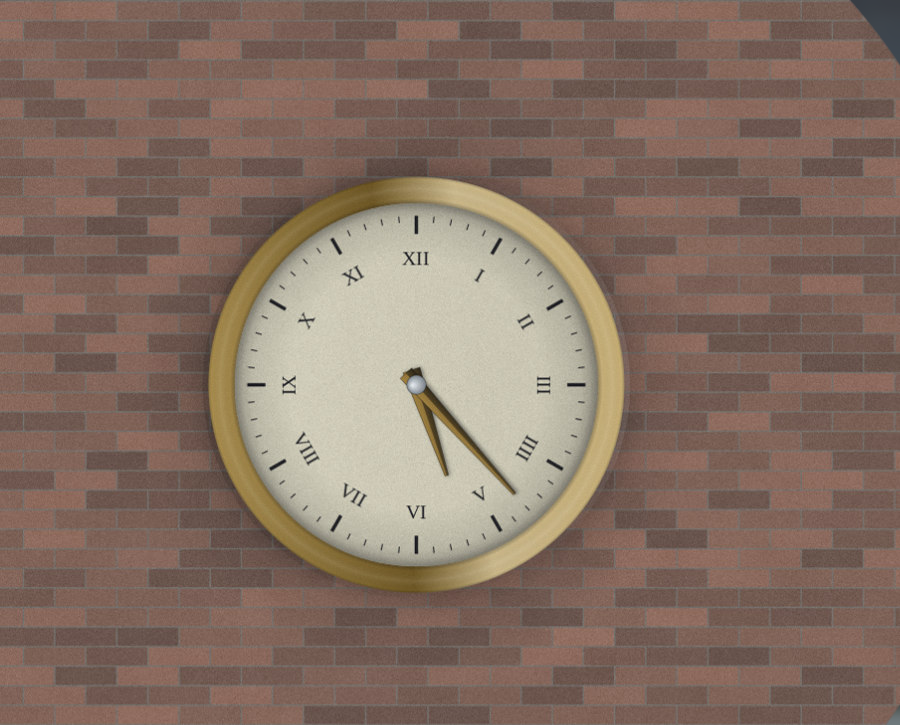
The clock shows **5:23**
